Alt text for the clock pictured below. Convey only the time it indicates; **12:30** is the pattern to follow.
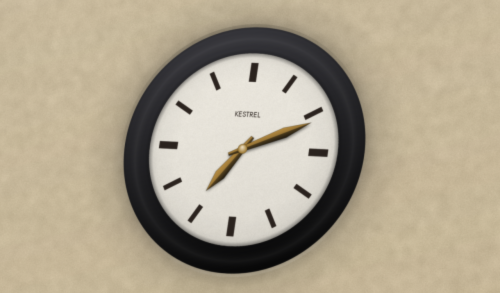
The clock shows **7:11**
